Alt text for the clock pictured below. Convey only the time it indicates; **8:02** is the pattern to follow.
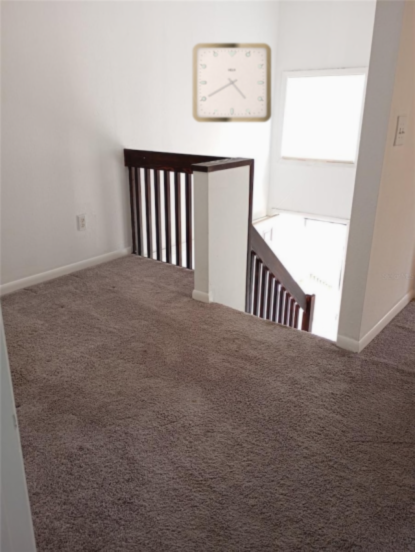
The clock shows **4:40**
